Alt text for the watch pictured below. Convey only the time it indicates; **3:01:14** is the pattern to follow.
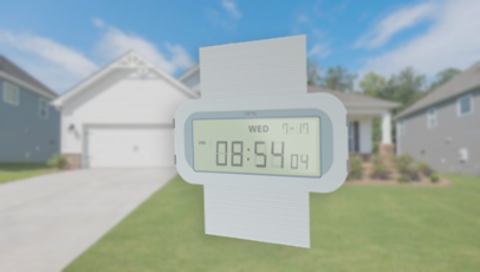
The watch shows **8:54:04**
